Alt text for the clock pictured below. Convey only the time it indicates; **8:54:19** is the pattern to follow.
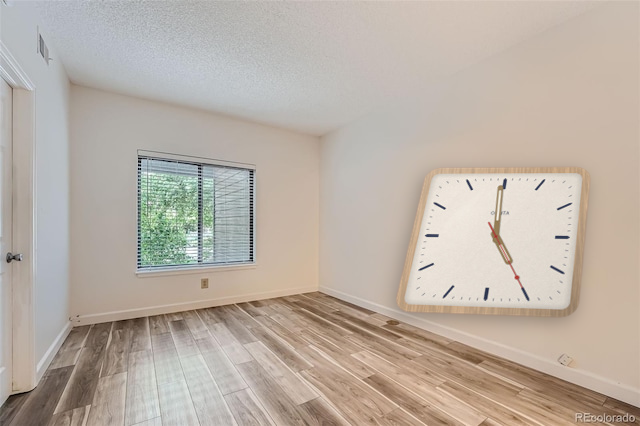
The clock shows **4:59:25**
